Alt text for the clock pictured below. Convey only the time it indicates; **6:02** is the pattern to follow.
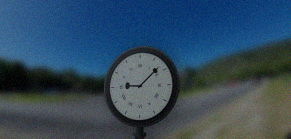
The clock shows **9:08**
